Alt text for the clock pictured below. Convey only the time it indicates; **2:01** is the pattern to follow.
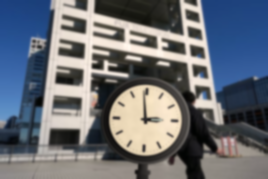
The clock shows **2:59**
